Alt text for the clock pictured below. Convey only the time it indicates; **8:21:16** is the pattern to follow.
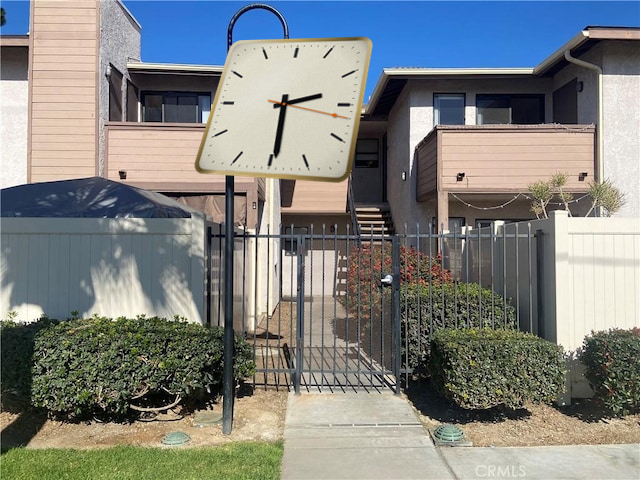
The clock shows **2:29:17**
